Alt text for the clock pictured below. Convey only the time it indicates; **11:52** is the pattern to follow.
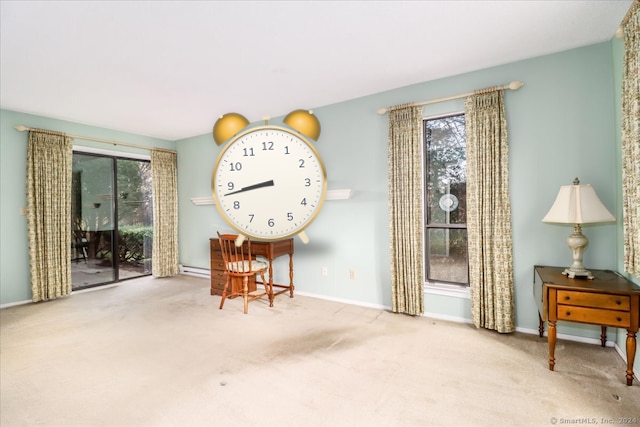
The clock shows **8:43**
